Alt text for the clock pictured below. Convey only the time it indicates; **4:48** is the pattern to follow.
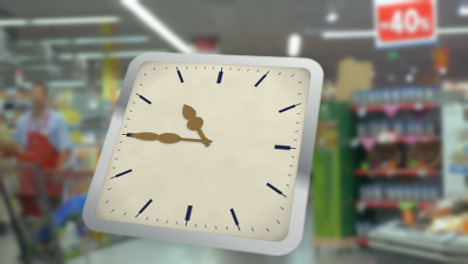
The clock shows **10:45**
